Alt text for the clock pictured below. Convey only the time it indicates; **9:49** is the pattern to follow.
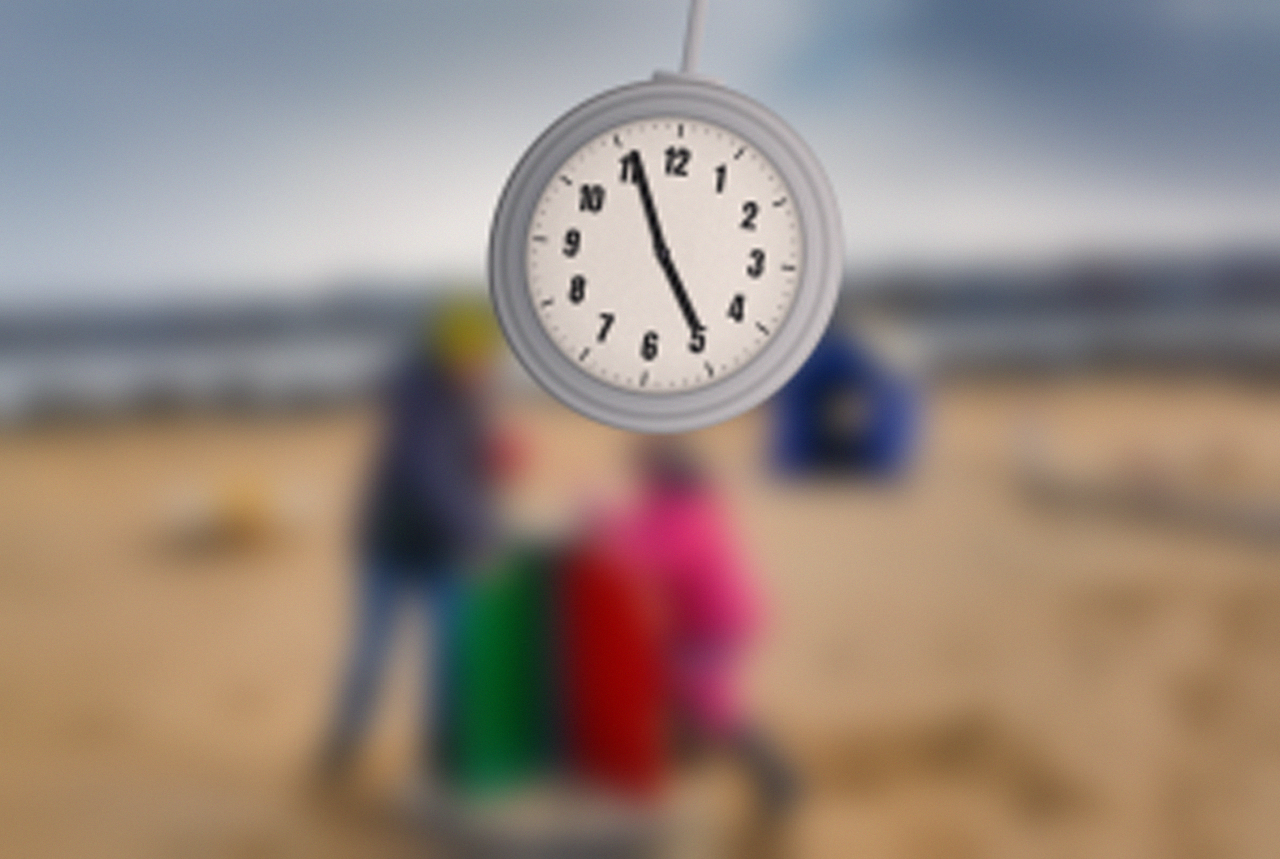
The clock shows **4:56**
